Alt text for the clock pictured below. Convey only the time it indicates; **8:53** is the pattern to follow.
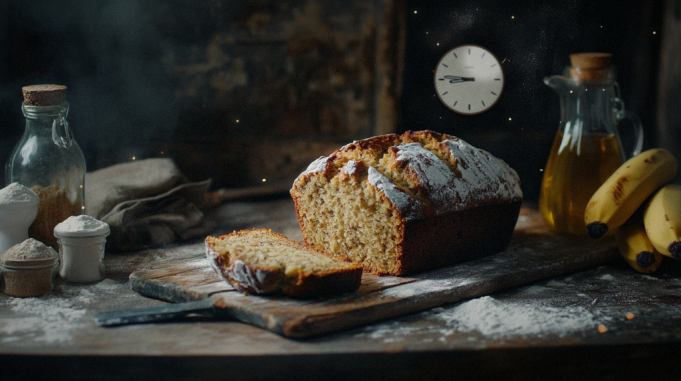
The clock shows **8:46**
